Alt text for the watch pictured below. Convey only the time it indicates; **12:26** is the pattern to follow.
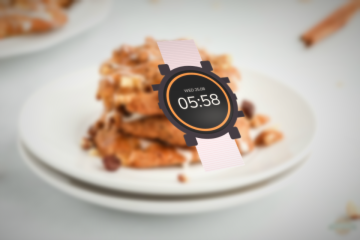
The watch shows **5:58**
